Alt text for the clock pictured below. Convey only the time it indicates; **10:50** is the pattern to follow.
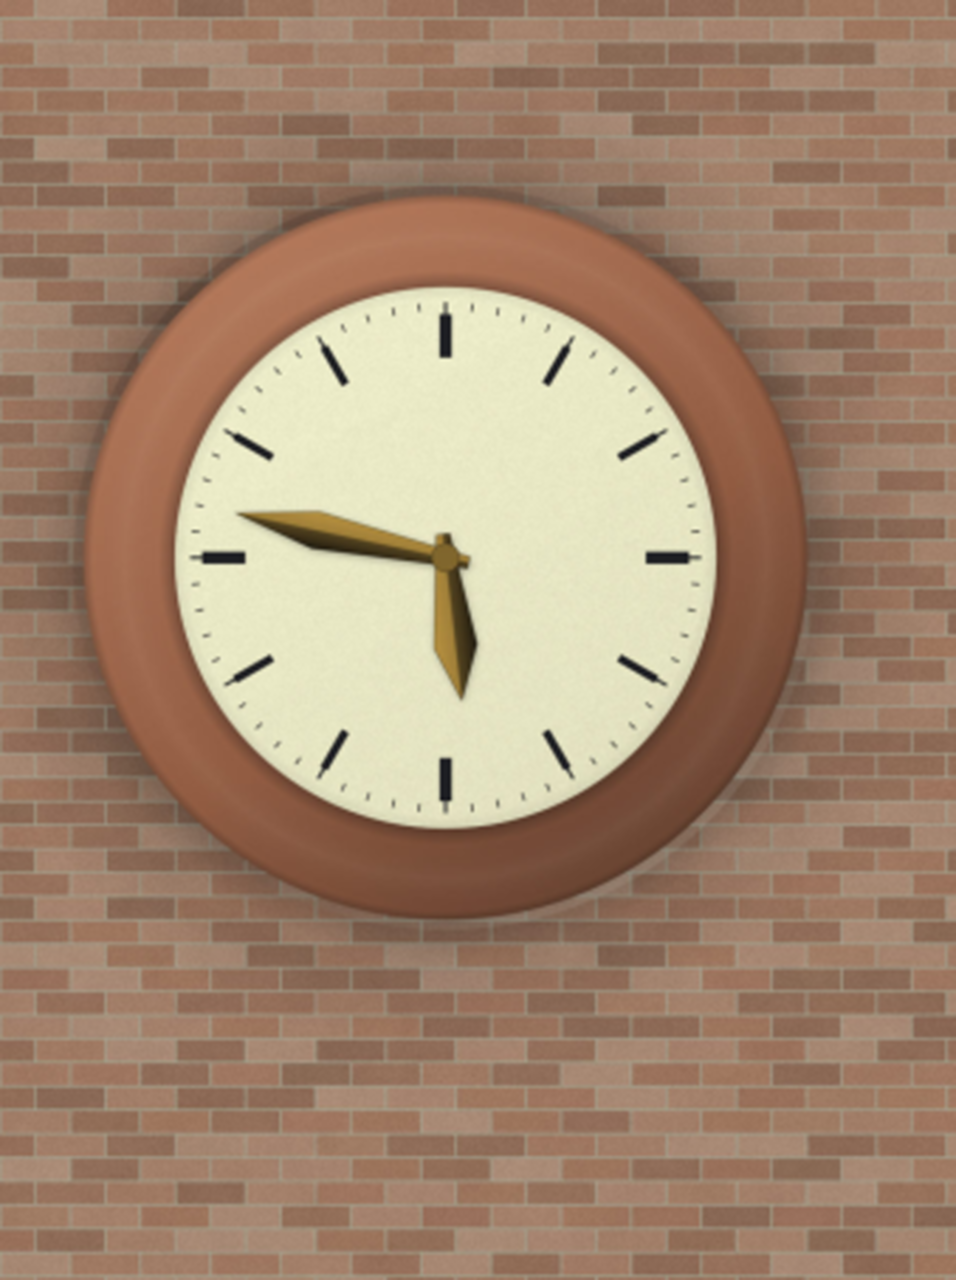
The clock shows **5:47**
